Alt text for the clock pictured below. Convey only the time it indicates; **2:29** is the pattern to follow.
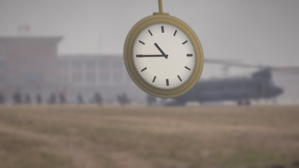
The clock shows **10:45**
